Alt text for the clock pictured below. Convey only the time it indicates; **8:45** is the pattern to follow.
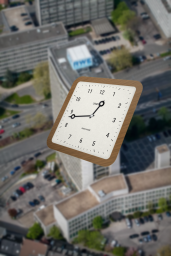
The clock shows **12:43**
